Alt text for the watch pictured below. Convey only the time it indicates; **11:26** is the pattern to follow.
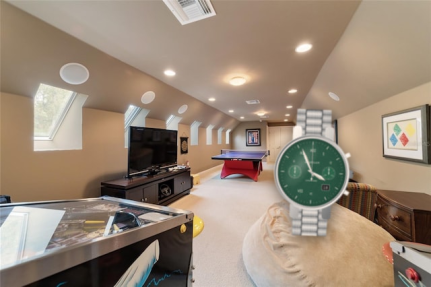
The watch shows **3:56**
